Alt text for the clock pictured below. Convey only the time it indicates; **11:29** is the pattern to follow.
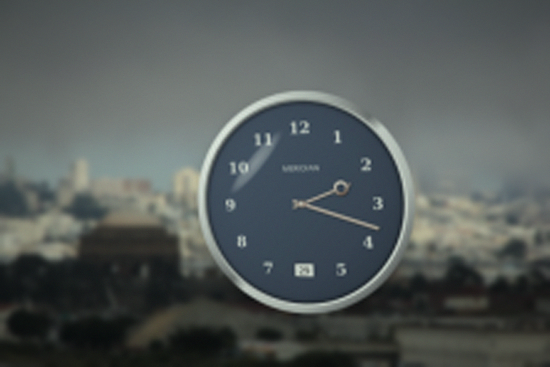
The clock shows **2:18**
